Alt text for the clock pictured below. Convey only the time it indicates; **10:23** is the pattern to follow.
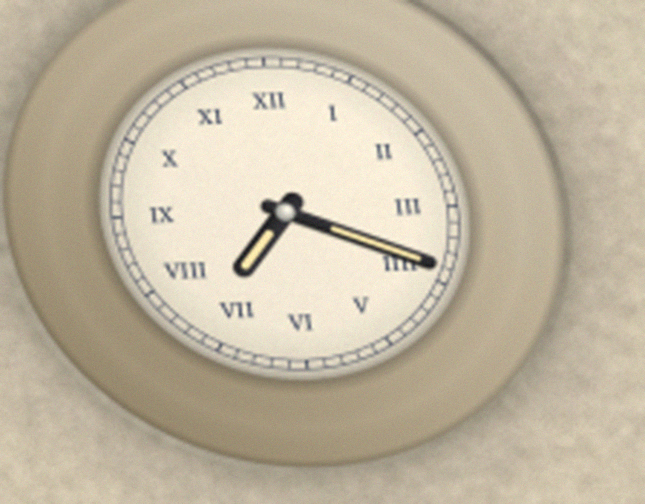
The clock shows **7:19**
